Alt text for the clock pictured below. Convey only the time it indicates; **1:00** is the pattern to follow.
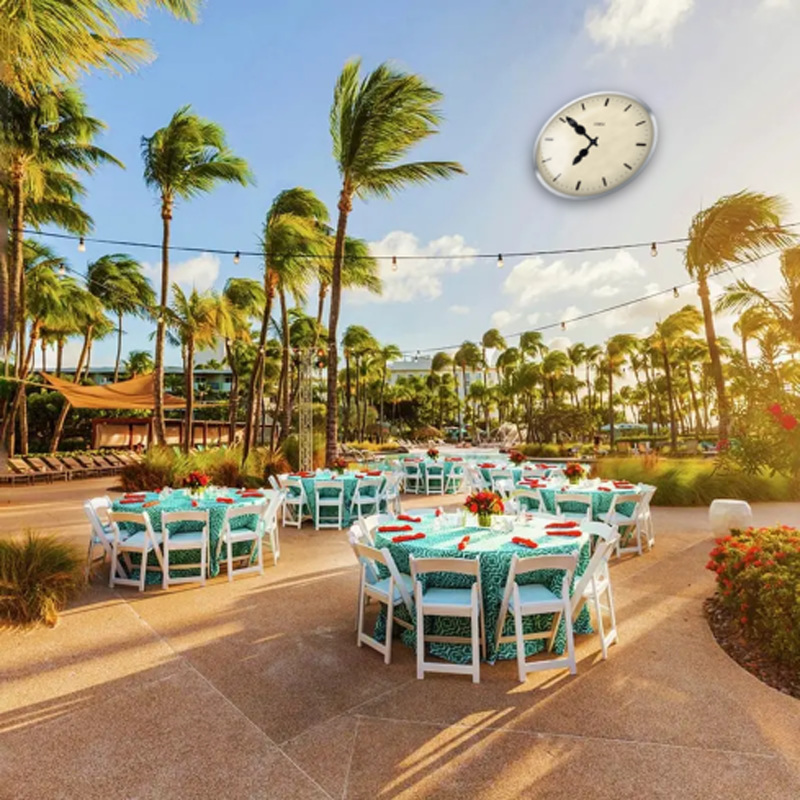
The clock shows **6:51**
